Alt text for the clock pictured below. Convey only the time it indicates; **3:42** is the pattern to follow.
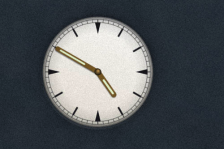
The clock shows **4:50**
